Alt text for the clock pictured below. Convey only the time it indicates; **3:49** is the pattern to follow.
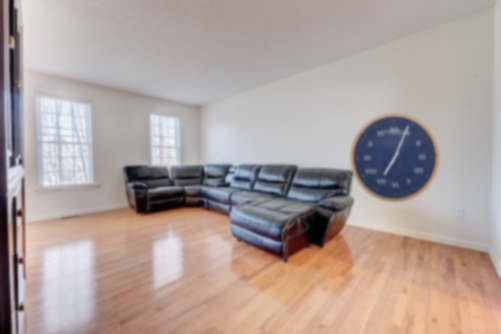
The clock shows **7:04**
